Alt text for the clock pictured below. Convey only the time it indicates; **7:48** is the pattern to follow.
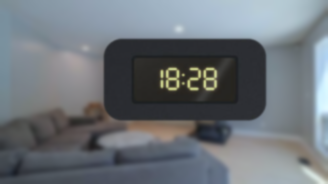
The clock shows **18:28**
